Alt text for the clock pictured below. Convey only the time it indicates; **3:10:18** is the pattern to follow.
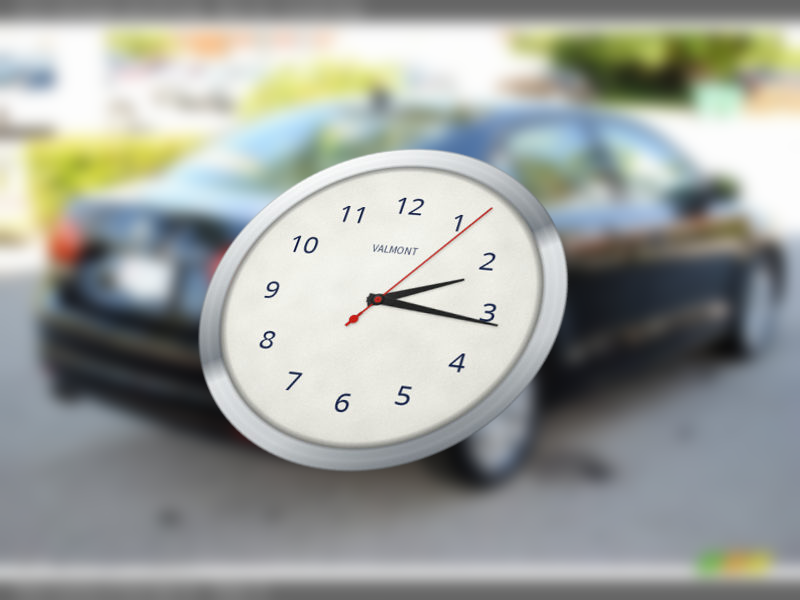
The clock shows **2:16:06**
